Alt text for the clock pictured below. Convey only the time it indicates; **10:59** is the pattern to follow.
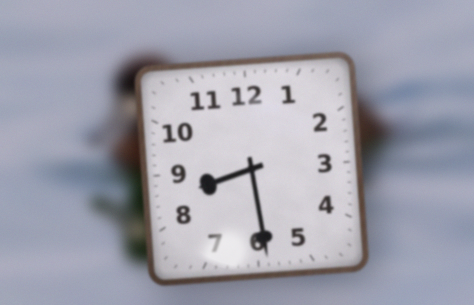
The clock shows **8:29**
